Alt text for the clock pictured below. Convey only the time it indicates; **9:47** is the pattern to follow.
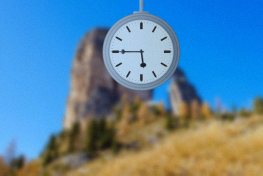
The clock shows **5:45**
